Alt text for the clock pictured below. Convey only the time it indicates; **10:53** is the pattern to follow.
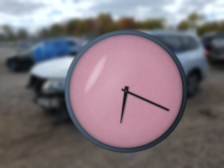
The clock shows **6:19**
